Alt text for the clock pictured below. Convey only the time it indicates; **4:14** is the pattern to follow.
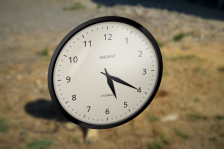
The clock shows **5:20**
